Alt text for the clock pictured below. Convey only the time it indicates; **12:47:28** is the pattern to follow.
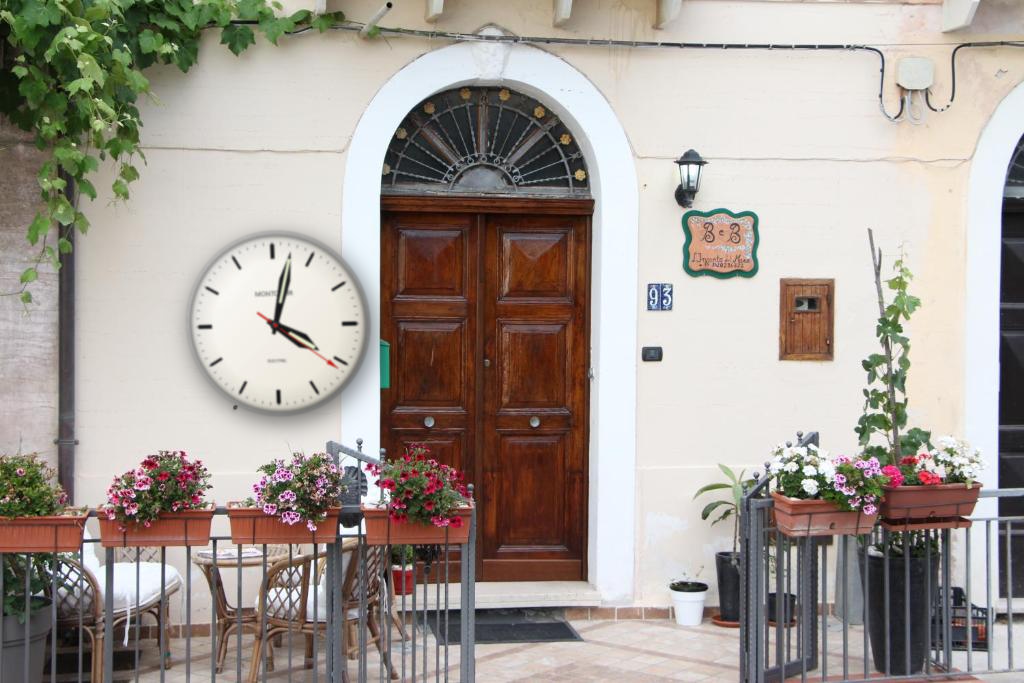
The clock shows **4:02:21**
